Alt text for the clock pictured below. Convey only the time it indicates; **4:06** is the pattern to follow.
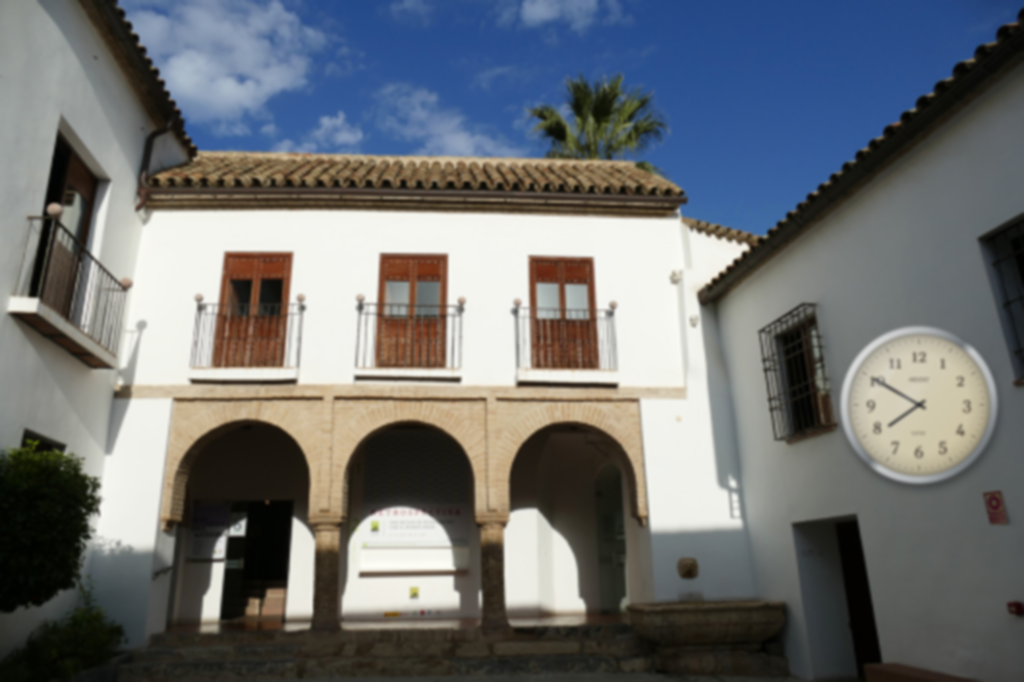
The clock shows **7:50**
